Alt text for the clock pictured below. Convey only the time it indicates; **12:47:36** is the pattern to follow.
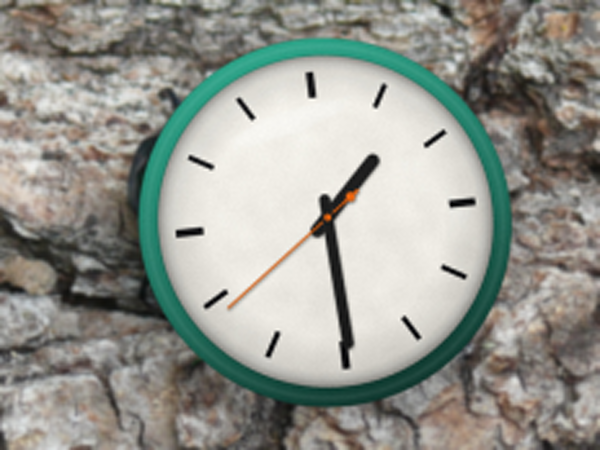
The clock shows **1:29:39**
